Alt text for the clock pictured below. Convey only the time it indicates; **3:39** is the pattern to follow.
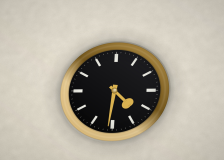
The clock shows **4:31**
